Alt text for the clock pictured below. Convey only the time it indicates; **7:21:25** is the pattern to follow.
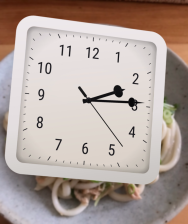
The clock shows **2:14:23**
